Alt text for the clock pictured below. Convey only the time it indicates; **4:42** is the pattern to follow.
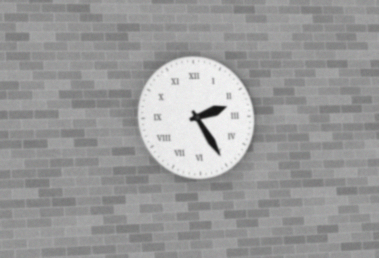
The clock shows **2:25**
